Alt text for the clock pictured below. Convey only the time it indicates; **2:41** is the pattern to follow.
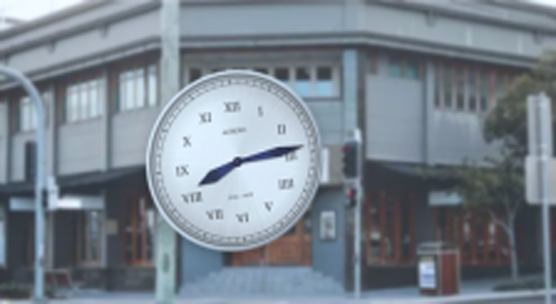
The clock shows **8:14**
